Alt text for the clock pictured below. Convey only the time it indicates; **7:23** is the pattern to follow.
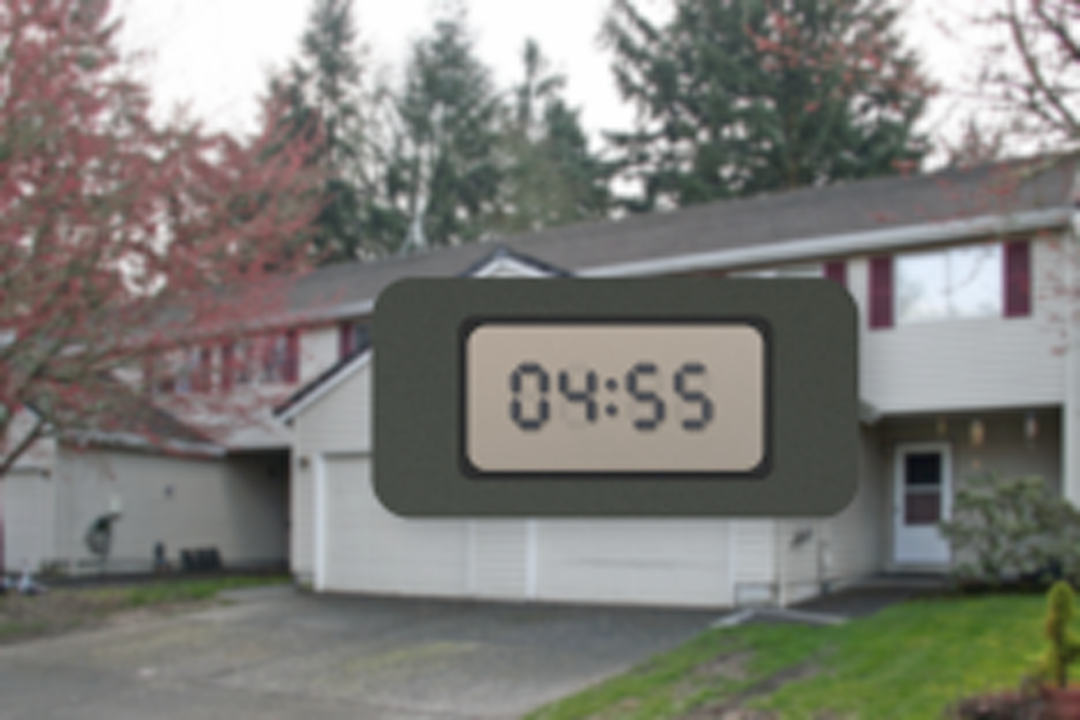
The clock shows **4:55**
